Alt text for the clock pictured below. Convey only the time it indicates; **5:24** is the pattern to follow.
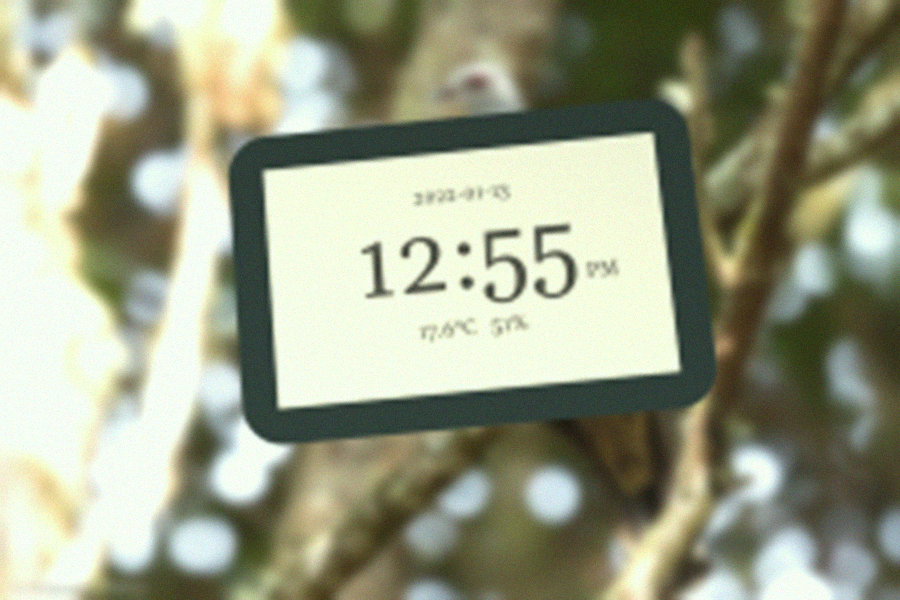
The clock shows **12:55**
